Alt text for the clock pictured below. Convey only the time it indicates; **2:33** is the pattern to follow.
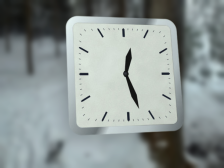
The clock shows **12:27**
